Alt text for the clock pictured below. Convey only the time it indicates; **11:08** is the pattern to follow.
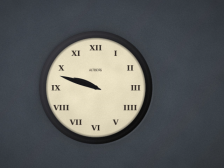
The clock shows **9:48**
